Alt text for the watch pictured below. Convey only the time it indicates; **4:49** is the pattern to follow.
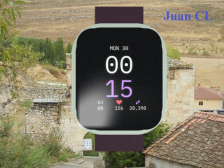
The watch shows **0:15**
